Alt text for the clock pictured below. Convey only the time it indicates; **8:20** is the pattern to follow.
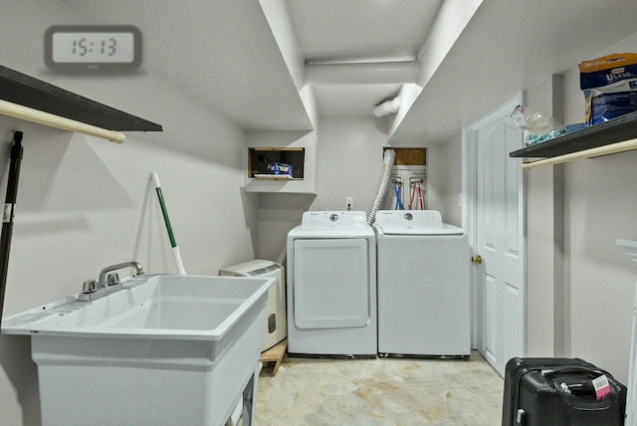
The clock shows **15:13**
